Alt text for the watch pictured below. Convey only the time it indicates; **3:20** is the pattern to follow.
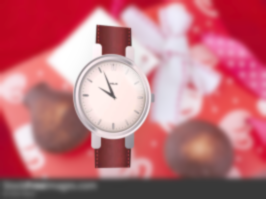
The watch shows **9:56**
